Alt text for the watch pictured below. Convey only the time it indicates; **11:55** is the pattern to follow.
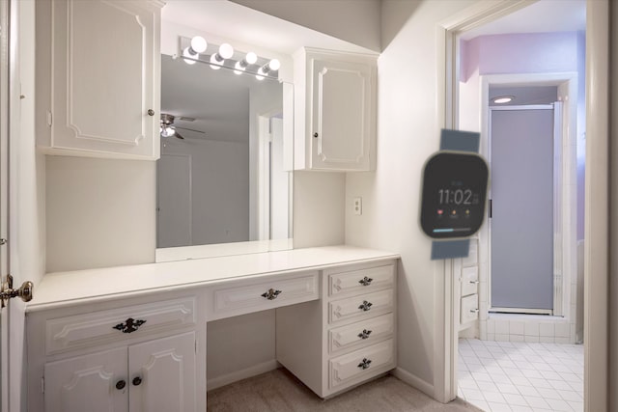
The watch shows **11:02**
